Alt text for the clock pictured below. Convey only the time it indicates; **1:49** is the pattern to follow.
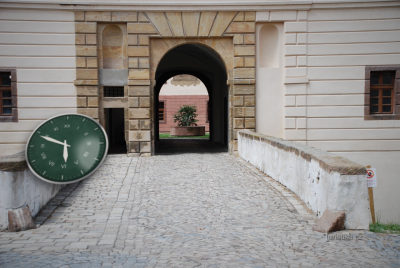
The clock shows **5:49**
